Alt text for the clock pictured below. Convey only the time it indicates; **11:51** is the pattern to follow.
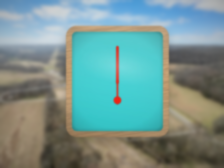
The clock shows **6:00**
